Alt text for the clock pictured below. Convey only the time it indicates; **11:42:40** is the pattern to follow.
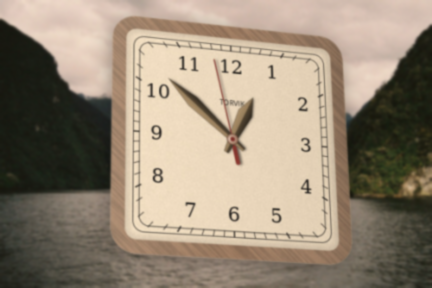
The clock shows **12:51:58**
